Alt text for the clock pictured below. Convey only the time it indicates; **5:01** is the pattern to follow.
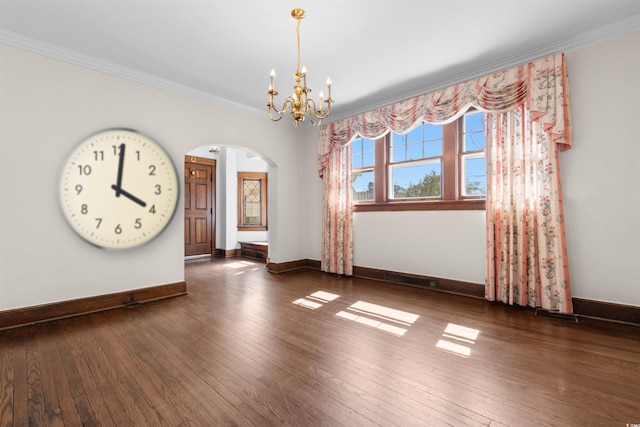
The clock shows **4:01**
